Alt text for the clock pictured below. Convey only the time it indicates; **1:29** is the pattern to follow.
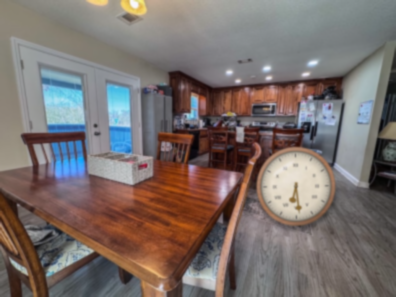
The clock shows **6:29**
